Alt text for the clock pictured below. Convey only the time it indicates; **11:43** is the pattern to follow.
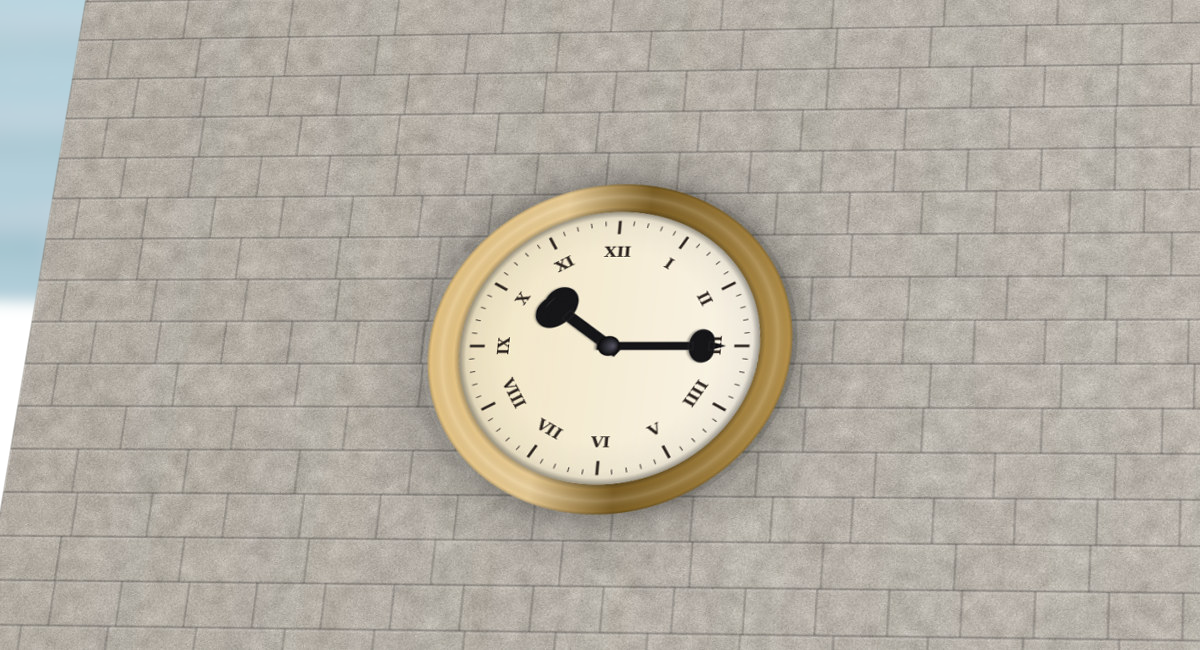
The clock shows **10:15**
